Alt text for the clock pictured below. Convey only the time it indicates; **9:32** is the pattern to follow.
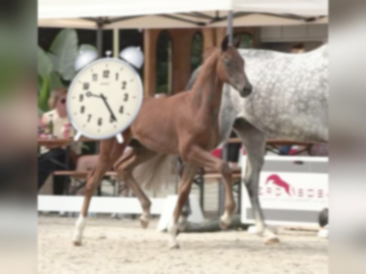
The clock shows **9:24**
